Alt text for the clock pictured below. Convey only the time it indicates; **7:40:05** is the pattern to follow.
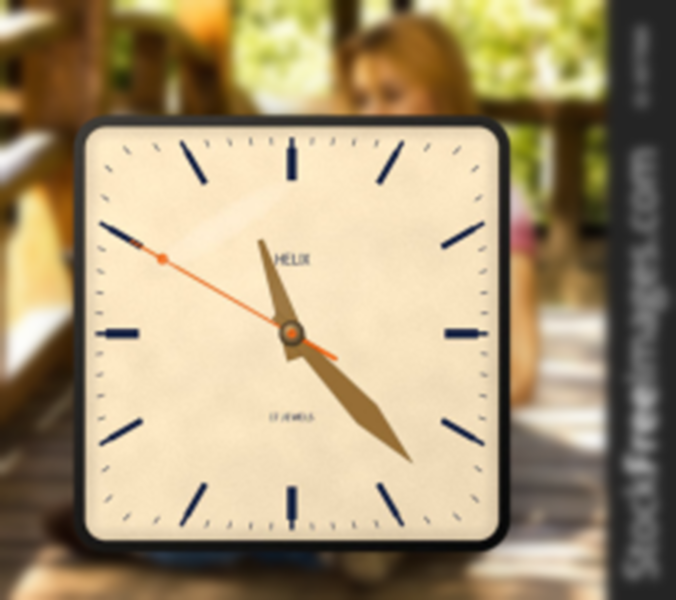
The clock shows **11:22:50**
